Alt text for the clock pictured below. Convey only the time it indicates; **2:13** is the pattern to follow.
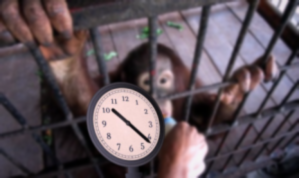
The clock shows **10:22**
